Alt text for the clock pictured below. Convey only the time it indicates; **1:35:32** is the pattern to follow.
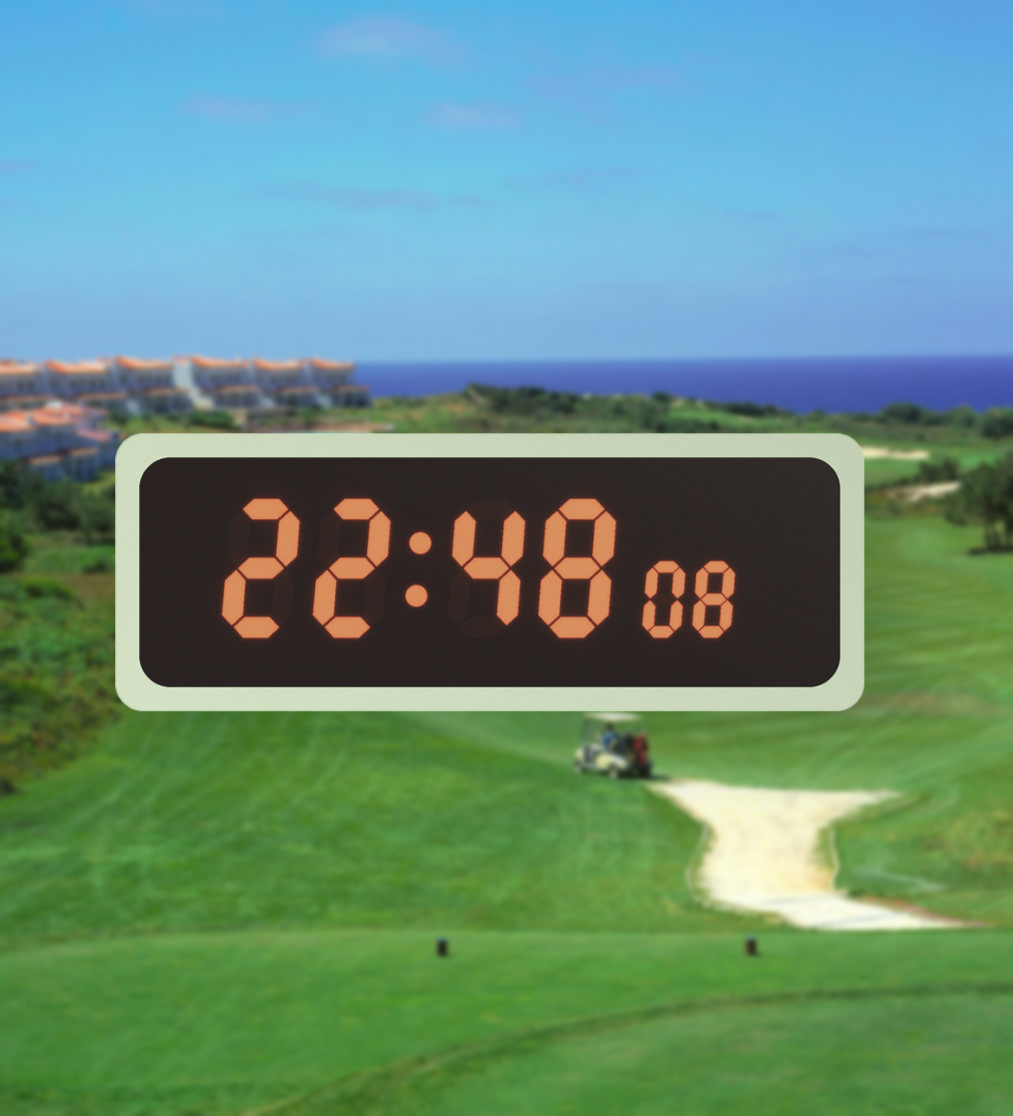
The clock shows **22:48:08**
